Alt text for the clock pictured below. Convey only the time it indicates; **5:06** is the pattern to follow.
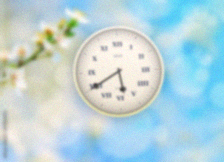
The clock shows **5:40**
